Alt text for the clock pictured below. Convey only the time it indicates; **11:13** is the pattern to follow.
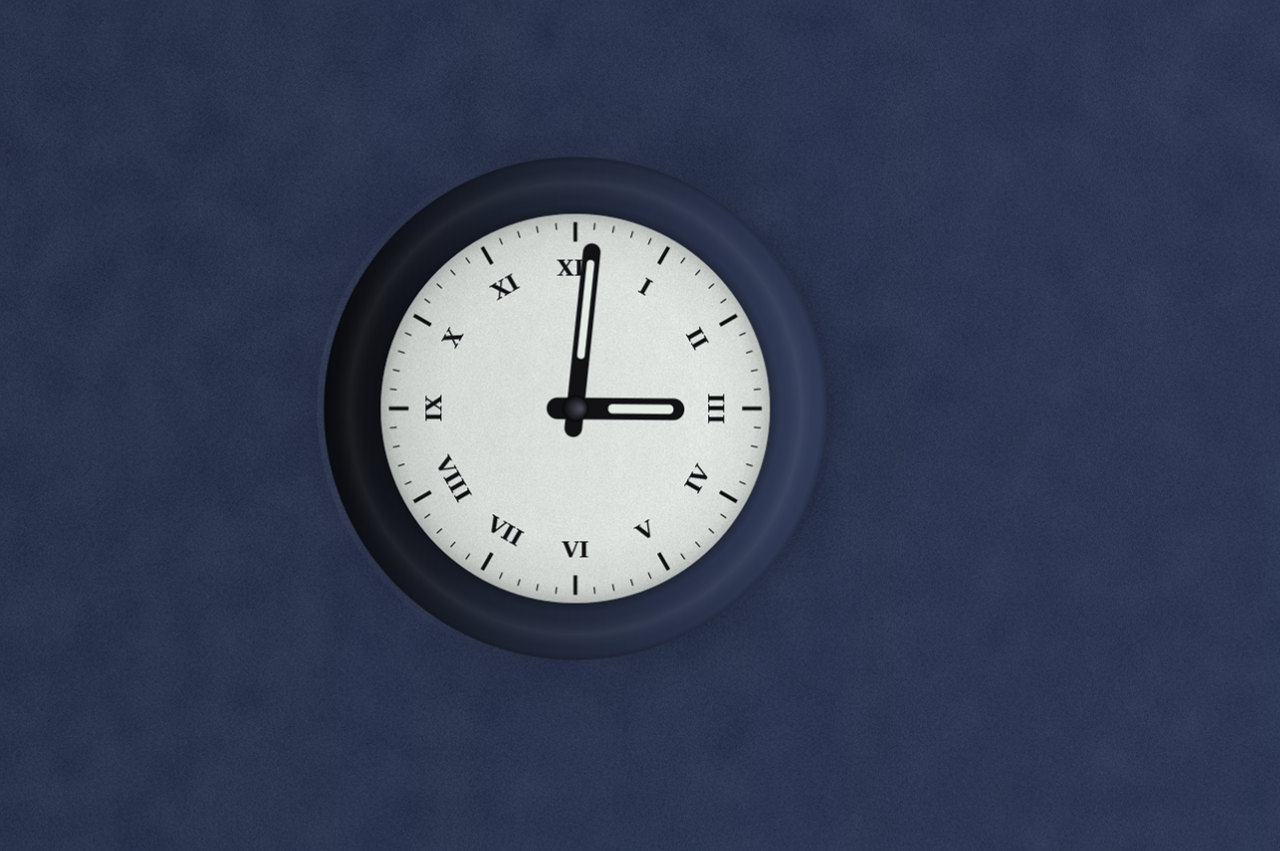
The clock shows **3:01**
